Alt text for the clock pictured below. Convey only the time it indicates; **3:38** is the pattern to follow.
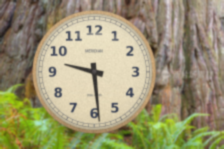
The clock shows **9:29**
